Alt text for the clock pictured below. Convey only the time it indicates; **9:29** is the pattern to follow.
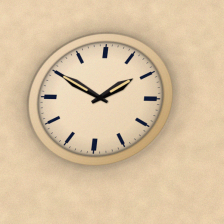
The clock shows **1:50**
